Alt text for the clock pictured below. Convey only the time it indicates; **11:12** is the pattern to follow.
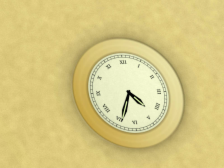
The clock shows **4:34**
